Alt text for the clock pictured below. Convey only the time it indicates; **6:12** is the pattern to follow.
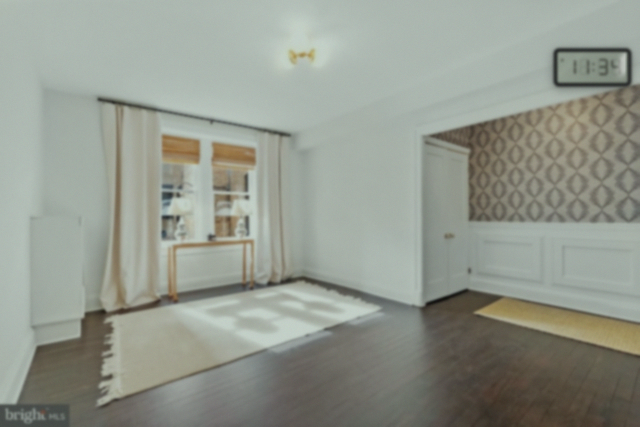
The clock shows **11:34**
